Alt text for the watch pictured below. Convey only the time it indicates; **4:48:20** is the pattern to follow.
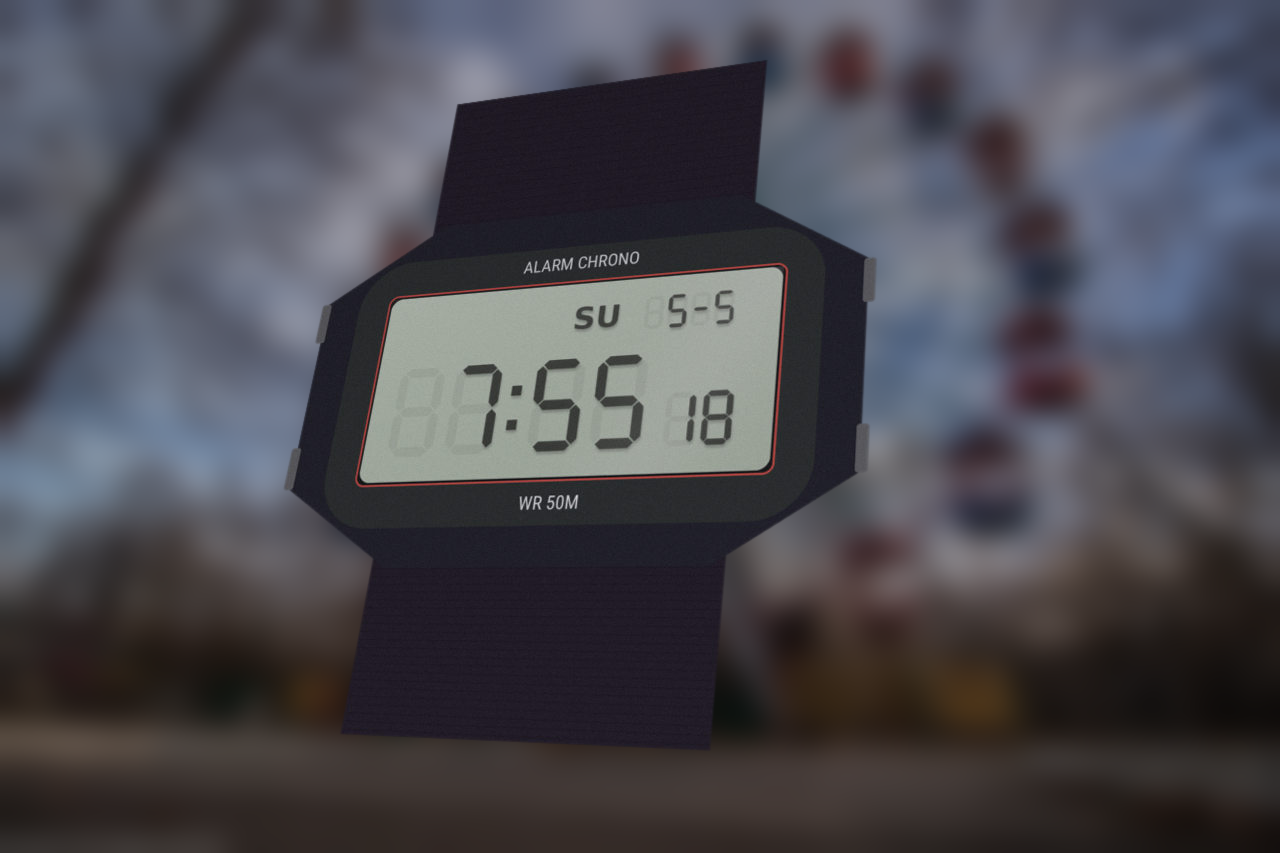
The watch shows **7:55:18**
